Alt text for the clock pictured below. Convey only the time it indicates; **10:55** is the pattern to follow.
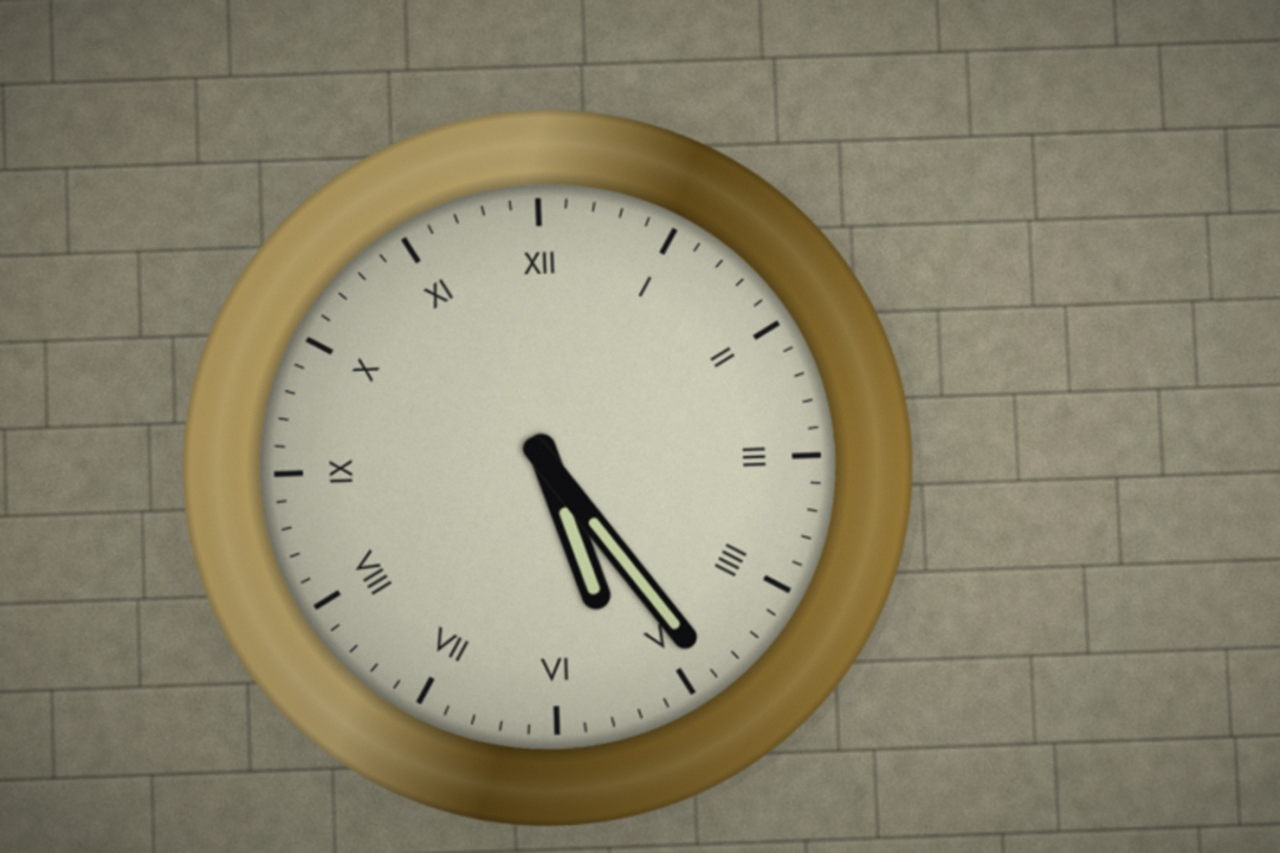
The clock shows **5:24**
